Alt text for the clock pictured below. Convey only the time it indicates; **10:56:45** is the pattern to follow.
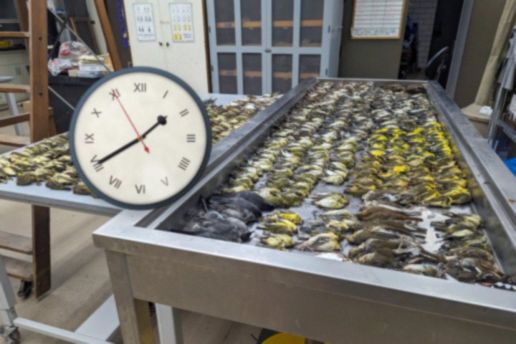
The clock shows **1:39:55**
